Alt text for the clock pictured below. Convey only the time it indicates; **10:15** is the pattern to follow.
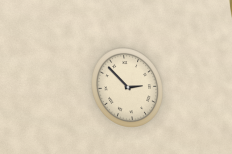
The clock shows **2:53**
